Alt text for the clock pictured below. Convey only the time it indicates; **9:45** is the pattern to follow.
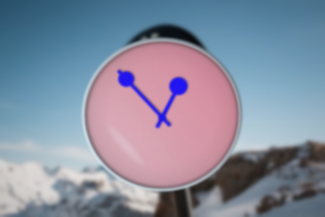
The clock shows **12:53**
